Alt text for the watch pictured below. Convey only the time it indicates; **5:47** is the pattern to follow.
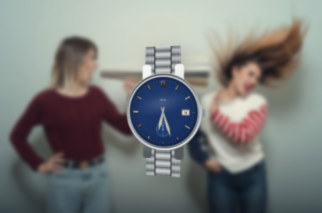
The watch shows **6:27**
